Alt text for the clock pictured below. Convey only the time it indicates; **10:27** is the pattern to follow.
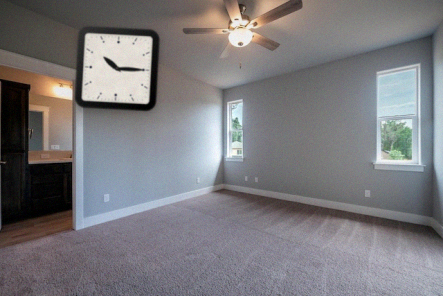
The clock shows **10:15**
